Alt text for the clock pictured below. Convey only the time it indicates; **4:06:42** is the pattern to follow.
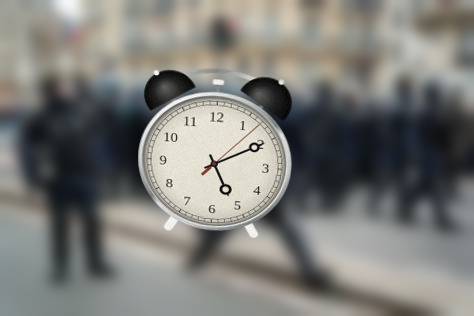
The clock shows **5:10:07**
